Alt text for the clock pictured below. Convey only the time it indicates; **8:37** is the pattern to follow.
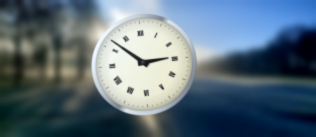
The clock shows **2:52**
